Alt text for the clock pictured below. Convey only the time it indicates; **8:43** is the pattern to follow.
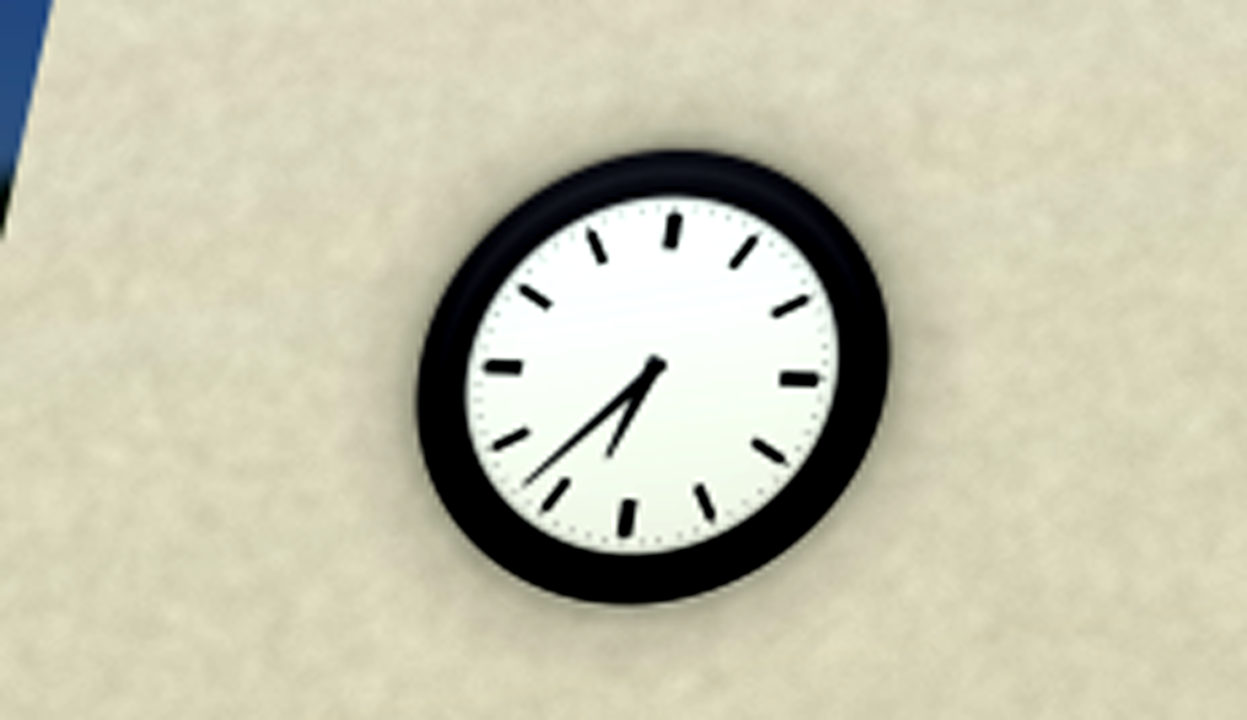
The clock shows **6:37**
